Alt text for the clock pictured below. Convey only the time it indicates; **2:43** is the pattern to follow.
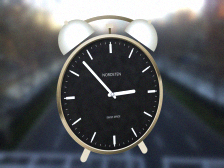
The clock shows **2:53**
